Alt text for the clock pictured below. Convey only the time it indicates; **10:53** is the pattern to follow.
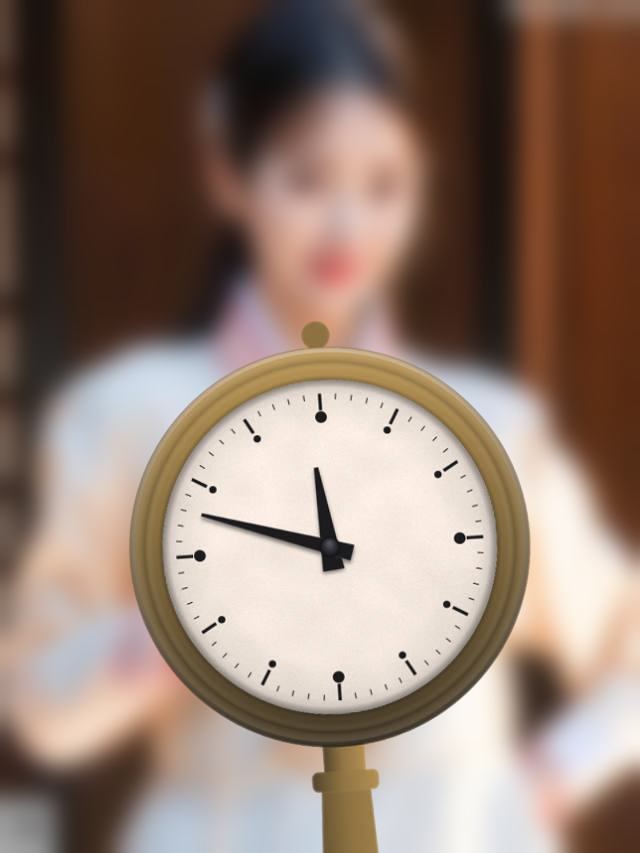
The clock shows **11:48**
